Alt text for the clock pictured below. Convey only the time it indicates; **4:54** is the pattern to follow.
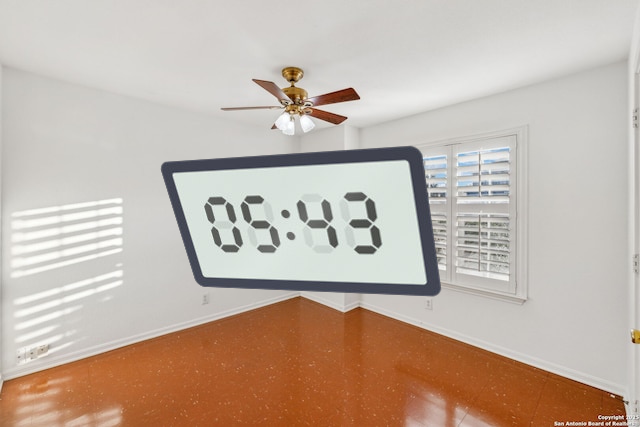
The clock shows **5:43**
